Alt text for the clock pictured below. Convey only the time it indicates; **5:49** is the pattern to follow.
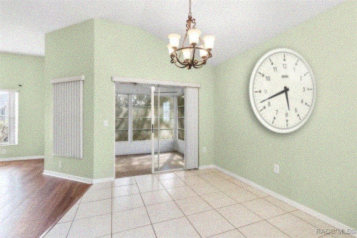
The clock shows **5:42**
